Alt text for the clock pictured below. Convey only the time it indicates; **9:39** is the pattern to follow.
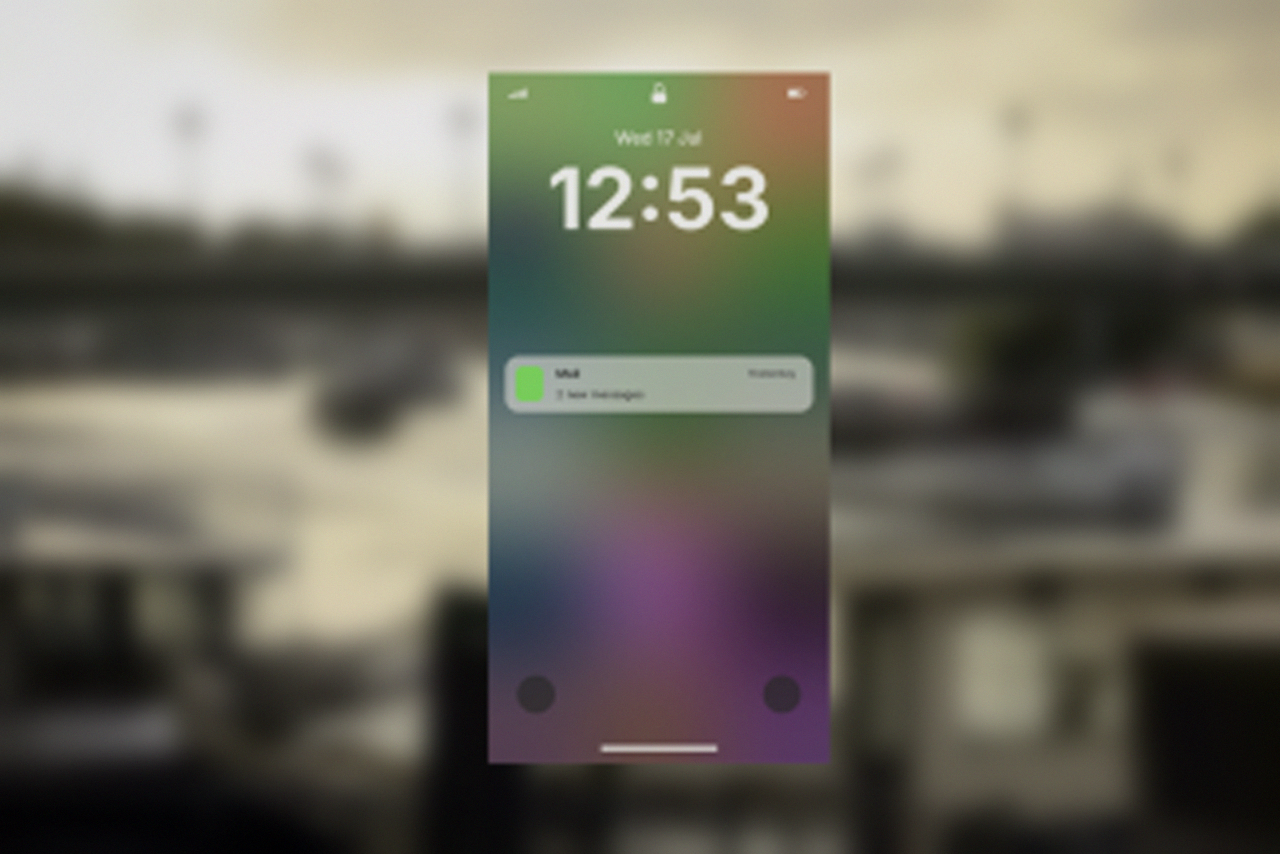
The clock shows **12:53**
